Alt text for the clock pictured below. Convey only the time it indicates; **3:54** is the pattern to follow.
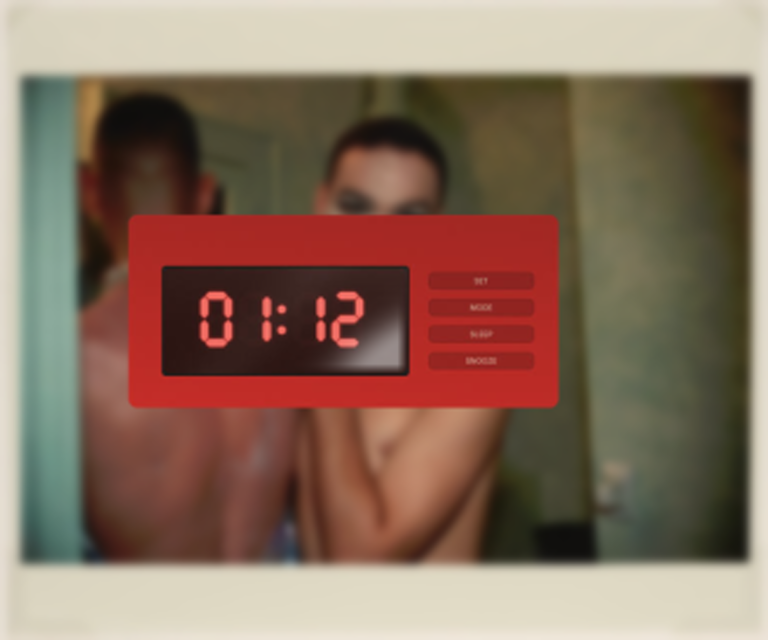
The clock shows **1:12**
